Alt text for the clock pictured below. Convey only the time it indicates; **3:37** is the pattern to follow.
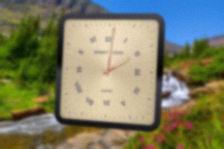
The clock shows **2:01**
